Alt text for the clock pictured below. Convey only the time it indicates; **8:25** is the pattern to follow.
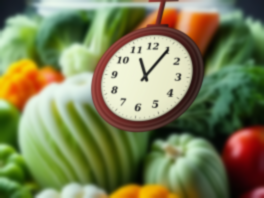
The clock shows **11:05**
